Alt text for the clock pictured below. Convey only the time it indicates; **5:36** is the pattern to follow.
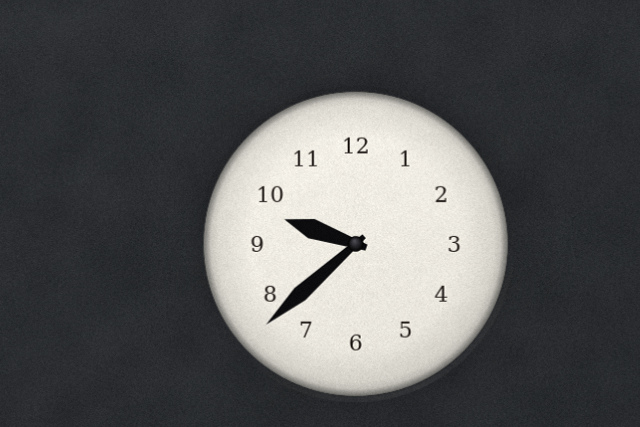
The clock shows **9:38**
